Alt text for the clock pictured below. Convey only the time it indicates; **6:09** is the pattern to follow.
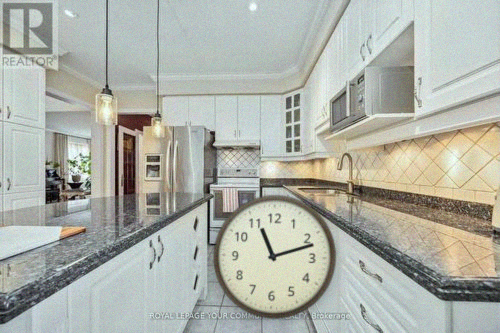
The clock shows **11:12**
